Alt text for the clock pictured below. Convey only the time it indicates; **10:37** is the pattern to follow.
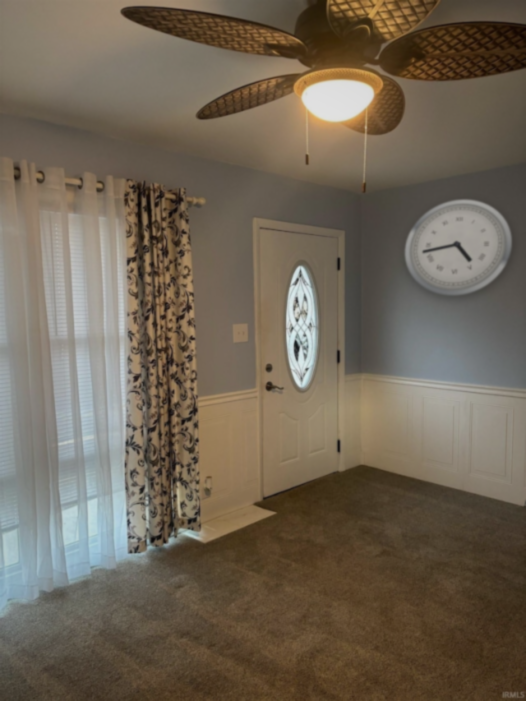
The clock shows **4:43**
